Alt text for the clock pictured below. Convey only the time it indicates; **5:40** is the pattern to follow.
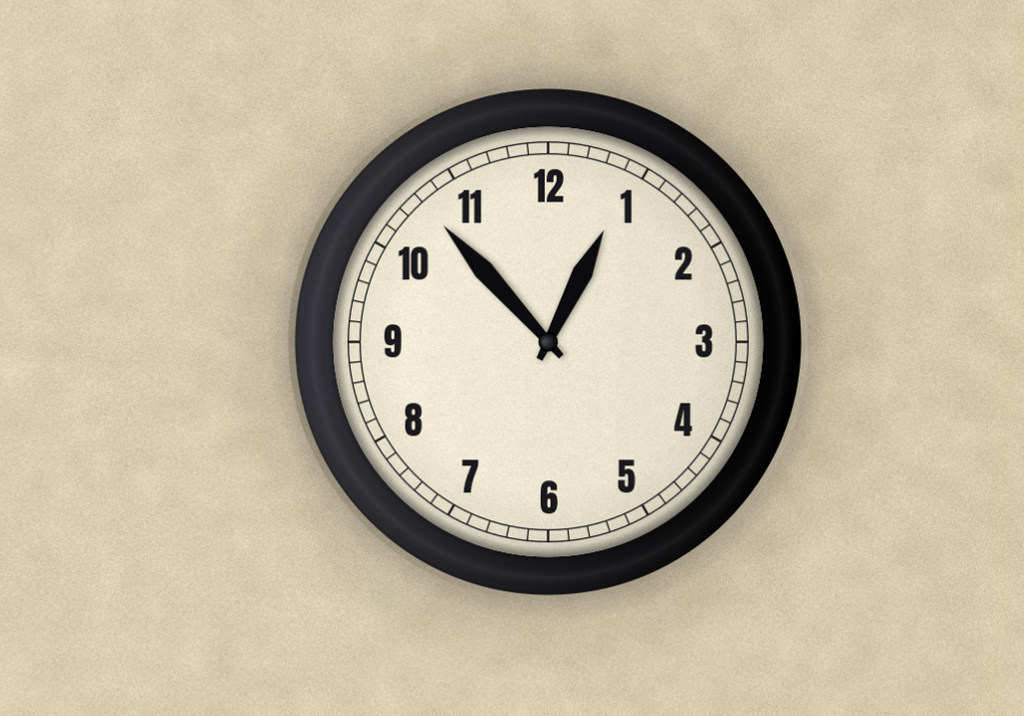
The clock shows **12:53**
